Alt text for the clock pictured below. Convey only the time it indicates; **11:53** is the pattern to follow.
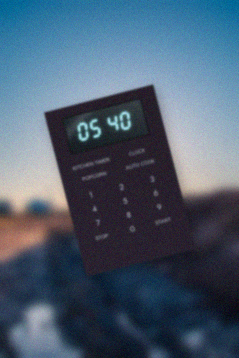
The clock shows **5:40**
